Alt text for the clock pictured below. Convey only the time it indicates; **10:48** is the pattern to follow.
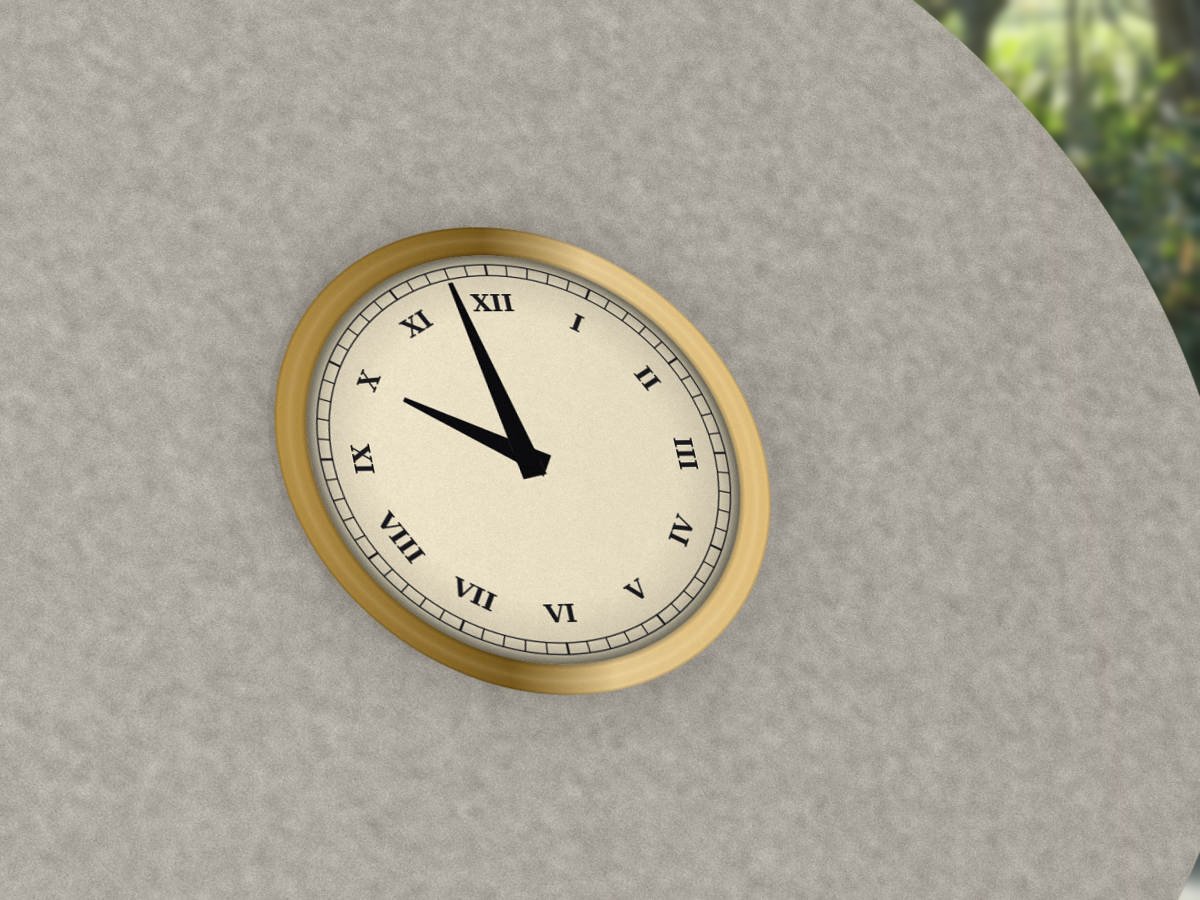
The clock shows **9:58**
